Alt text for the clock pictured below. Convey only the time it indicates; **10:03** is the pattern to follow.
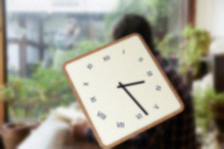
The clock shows **3:28**
